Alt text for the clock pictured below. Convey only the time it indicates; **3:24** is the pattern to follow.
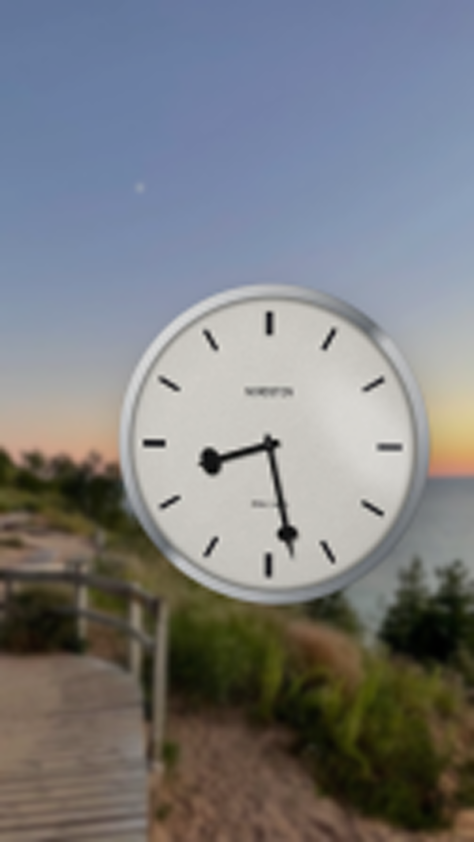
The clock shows **8:28**
